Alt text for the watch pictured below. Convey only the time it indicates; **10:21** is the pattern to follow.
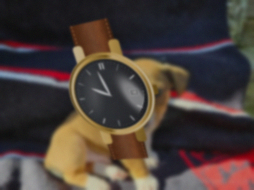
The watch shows **9:58**
